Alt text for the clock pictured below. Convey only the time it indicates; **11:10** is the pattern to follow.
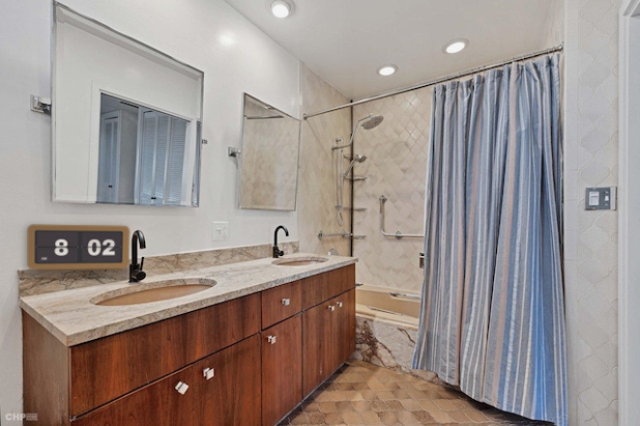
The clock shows **8:02**
